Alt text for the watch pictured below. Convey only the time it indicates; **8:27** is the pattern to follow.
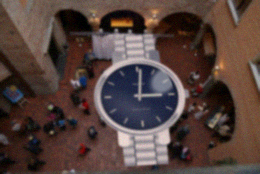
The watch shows **3:01**
